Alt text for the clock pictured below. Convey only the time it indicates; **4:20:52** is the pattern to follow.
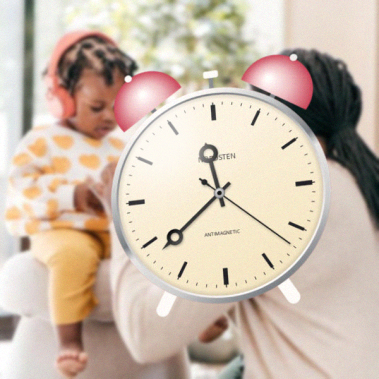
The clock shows **11:38:22**
